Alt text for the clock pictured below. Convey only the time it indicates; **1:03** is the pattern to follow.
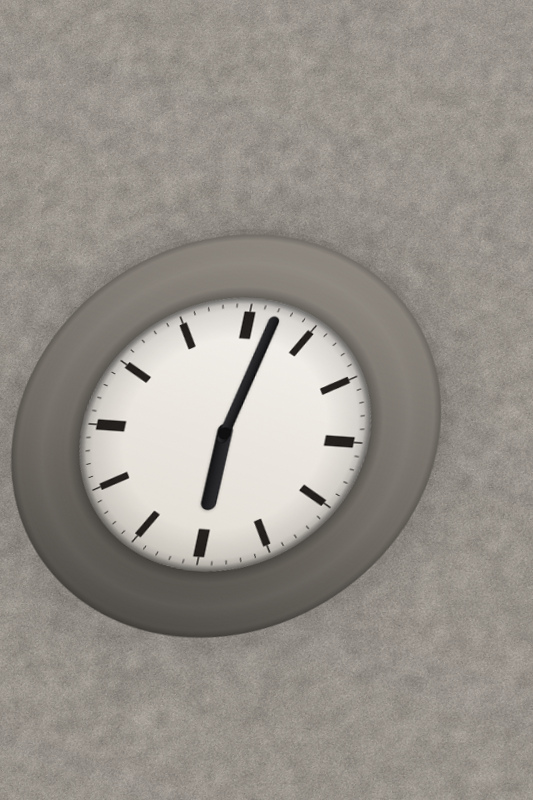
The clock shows **6:02**
